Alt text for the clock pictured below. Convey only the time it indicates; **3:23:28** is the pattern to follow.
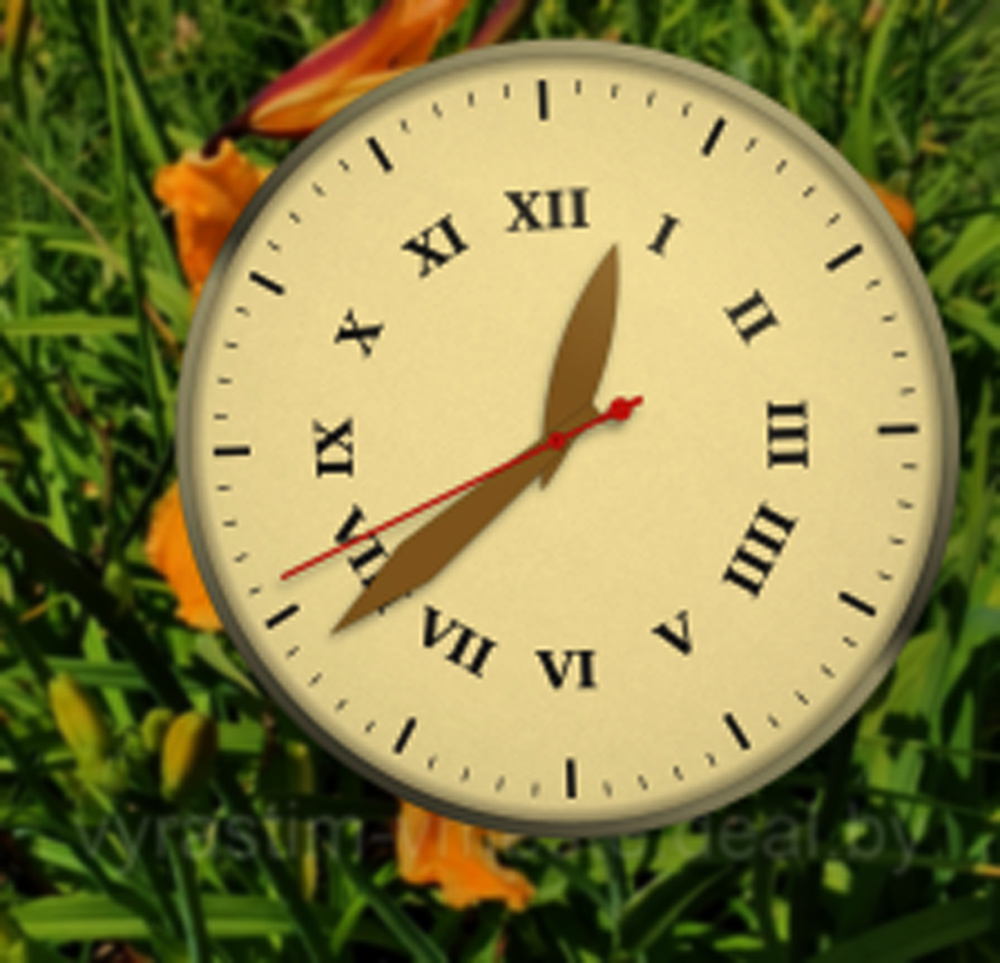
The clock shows **12:38:41**
